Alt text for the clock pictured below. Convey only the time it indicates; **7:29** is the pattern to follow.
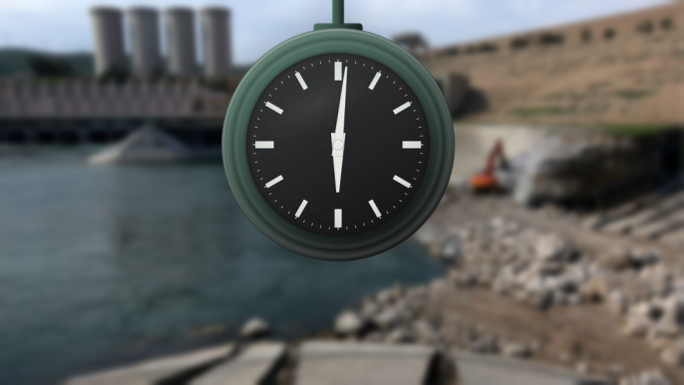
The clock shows **6:01**
